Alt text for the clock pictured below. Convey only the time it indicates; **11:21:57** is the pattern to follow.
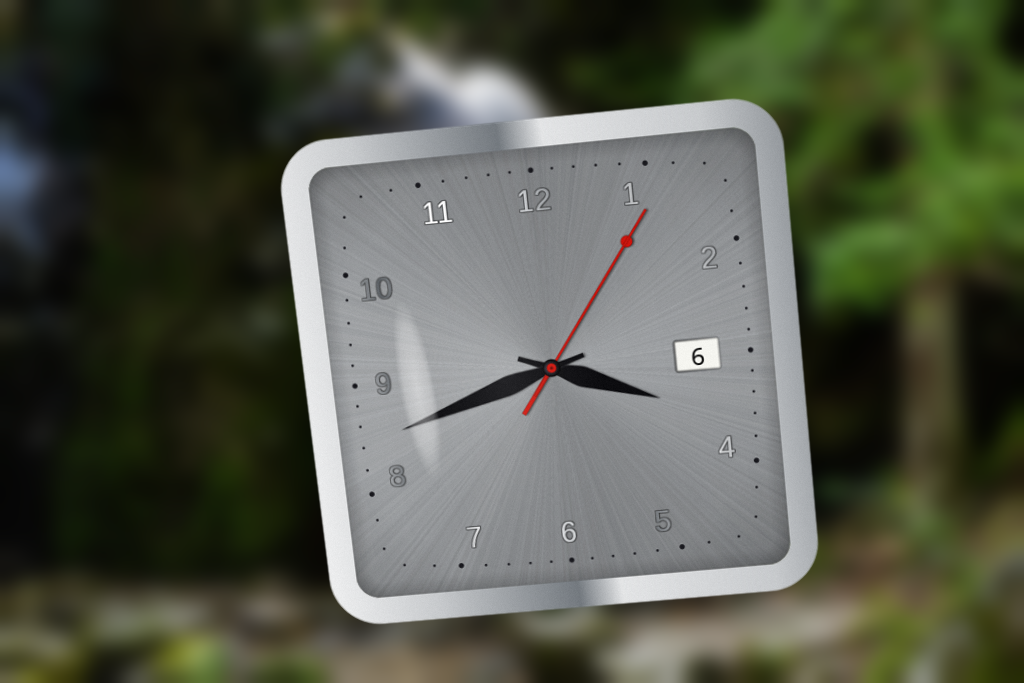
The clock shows **3:42:06**
